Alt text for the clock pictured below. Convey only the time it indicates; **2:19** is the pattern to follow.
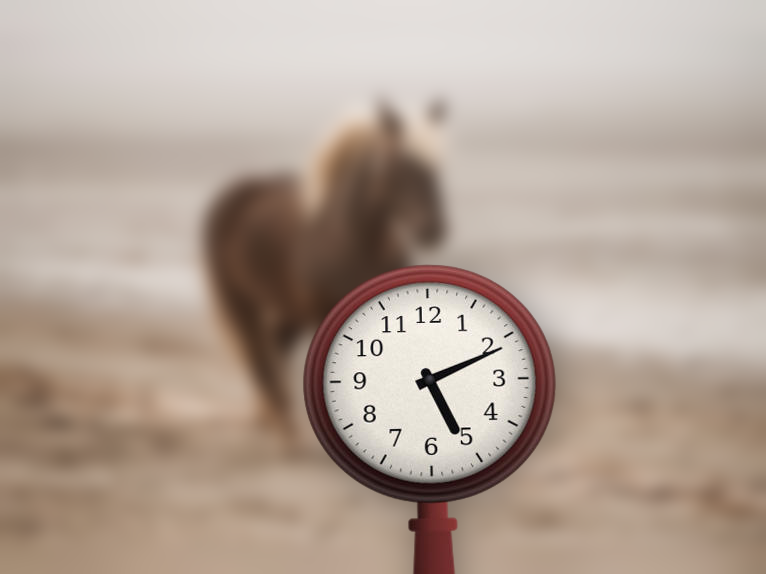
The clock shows **5:11**
